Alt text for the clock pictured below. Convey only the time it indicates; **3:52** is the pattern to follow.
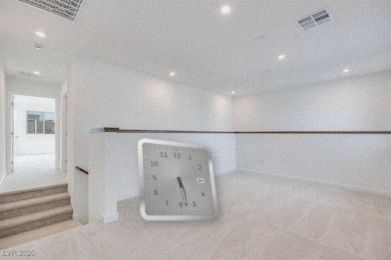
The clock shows **5:28**
